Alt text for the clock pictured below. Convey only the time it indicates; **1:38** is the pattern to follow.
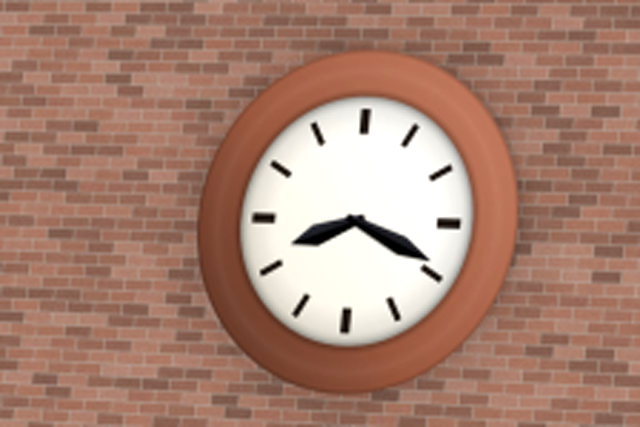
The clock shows **8:19**
